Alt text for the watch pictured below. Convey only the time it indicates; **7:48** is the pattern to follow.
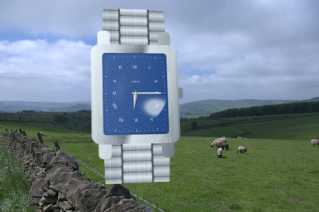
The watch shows **6:15**
